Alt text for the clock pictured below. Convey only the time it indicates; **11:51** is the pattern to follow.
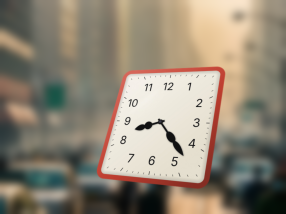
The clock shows **8:23**
